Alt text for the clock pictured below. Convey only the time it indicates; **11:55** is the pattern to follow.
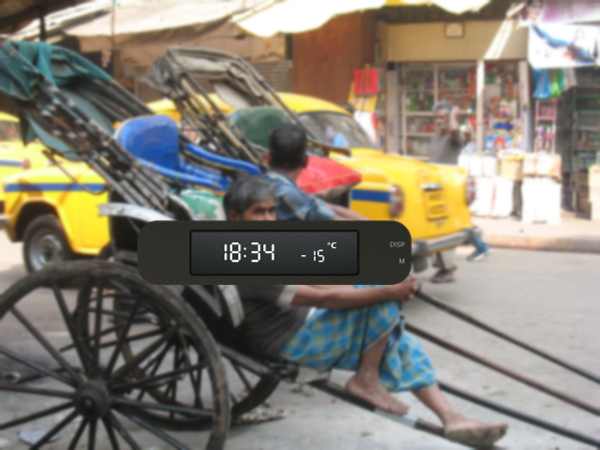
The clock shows **18:34**
